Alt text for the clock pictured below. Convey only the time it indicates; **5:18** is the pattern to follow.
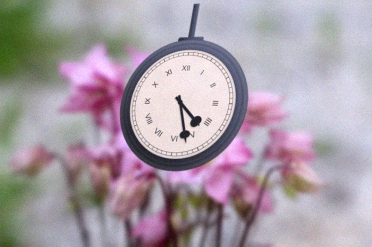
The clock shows **4:27**
